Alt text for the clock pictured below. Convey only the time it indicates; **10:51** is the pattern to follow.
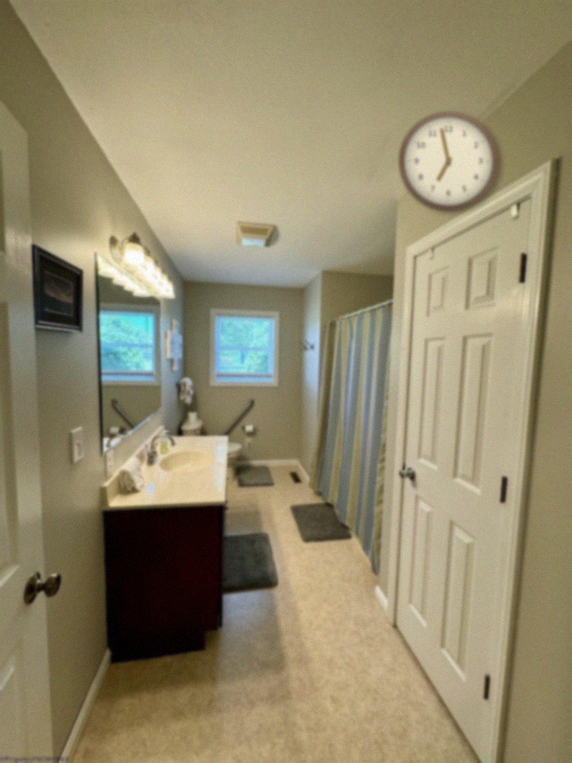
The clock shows **6:58**
